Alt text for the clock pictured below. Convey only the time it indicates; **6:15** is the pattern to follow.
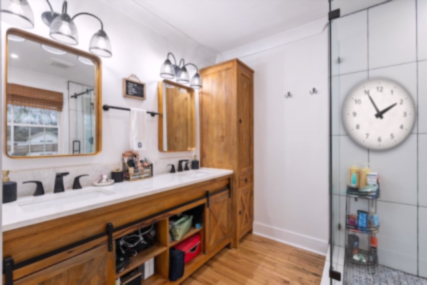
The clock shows **1:55**
